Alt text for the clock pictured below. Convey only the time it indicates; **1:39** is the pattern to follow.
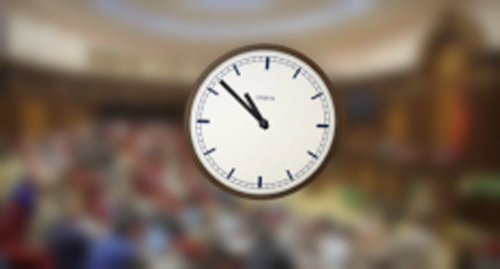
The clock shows **10:52**
